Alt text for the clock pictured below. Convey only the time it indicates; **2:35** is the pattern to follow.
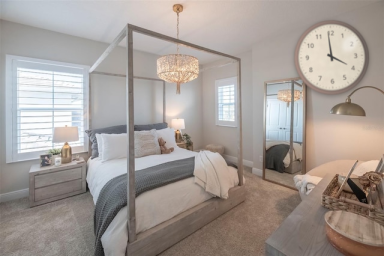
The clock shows **3:59**
